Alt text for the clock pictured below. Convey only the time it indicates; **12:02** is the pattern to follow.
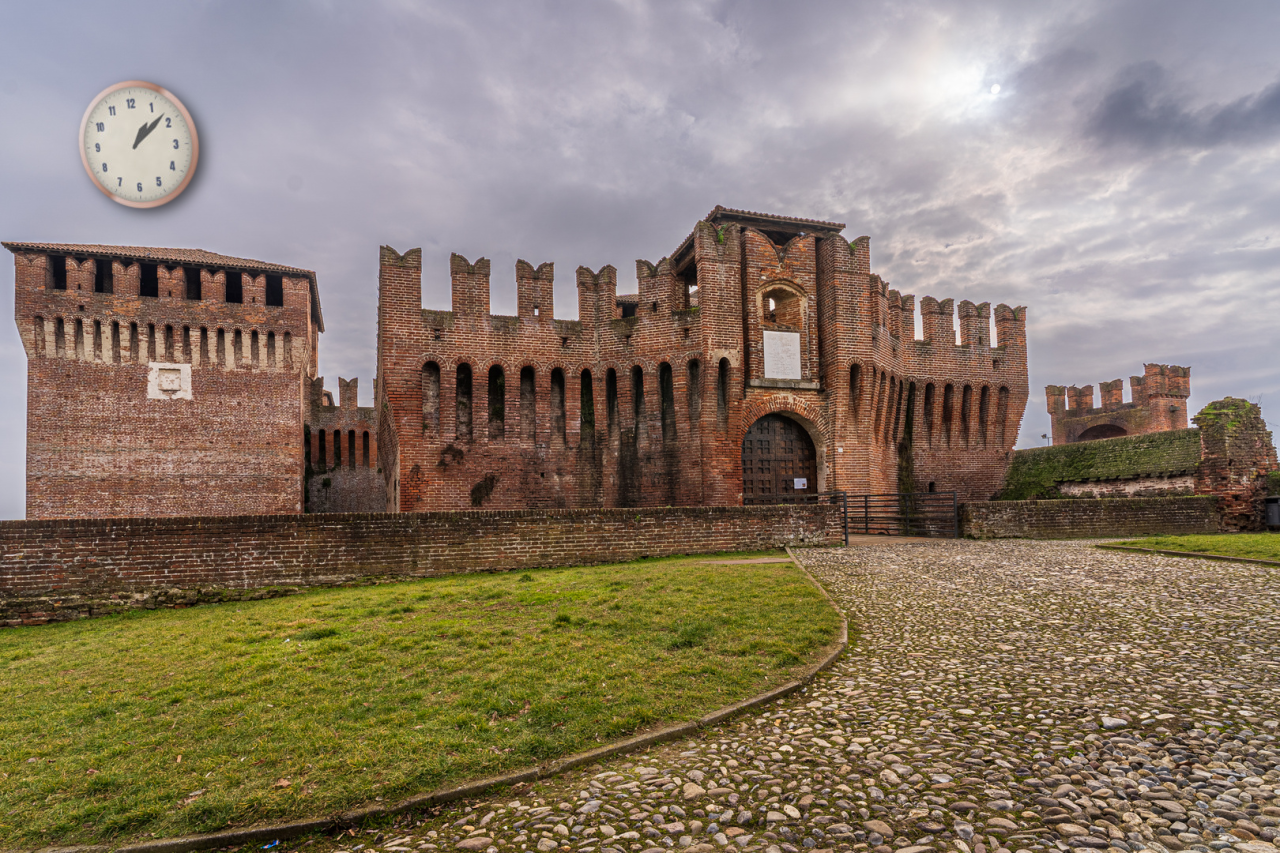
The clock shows **1:08**
